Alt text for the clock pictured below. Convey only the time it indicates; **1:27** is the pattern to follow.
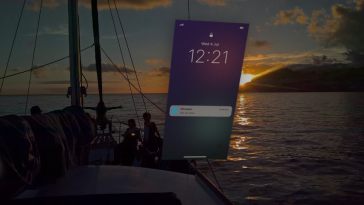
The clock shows **12:21**
